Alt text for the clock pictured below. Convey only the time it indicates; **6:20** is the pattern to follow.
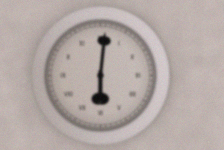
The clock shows **6:01**
